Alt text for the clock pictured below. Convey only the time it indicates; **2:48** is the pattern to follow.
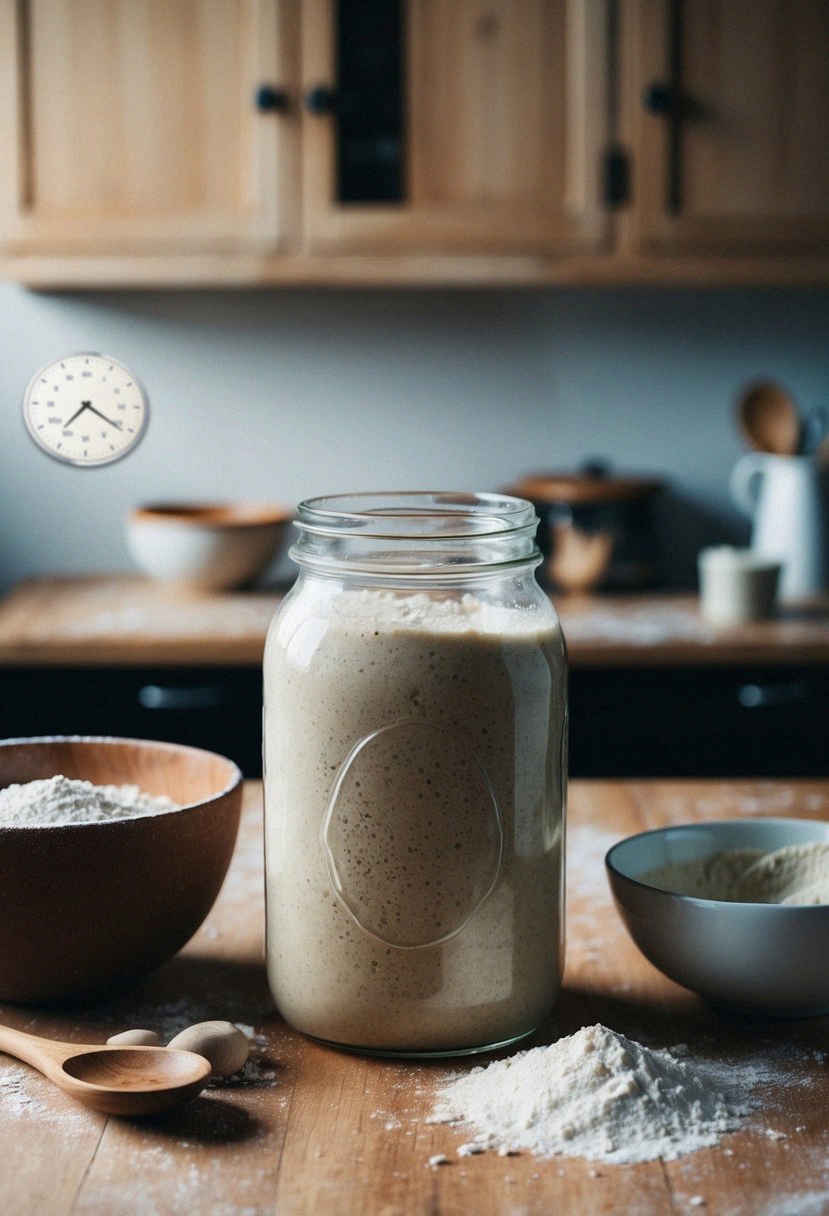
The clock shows **7:21**
